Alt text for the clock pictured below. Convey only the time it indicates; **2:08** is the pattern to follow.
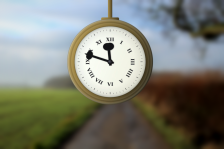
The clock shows **11:48**
